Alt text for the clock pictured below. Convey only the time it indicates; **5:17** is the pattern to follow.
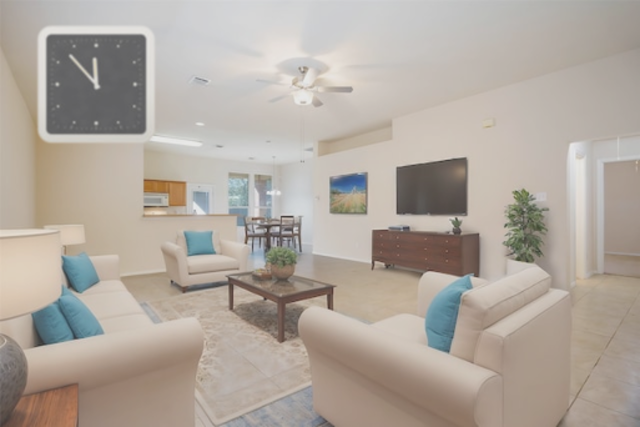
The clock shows **11:53**
